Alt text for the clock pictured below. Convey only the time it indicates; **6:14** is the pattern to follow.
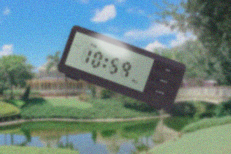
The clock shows **10:59**
